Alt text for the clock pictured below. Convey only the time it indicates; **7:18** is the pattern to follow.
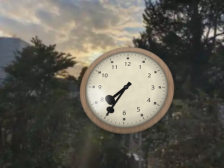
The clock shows **7:35**
